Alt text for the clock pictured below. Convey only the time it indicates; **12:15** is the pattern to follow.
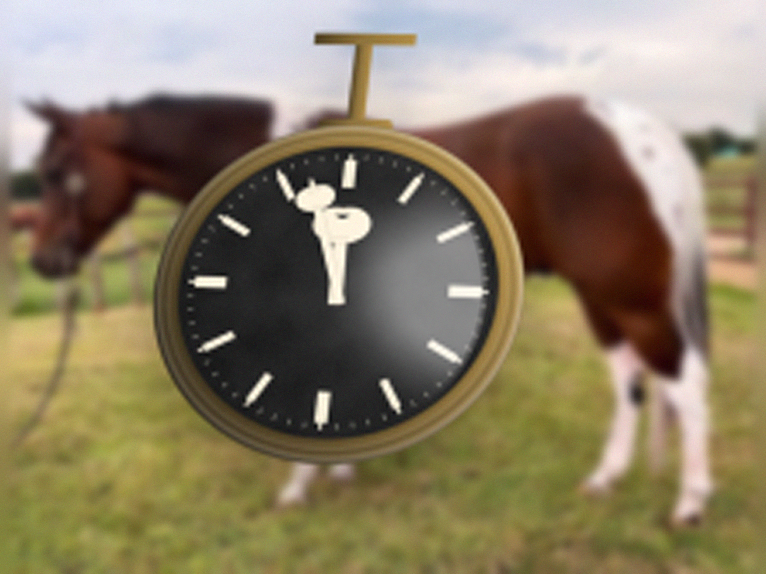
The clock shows **11:57**
